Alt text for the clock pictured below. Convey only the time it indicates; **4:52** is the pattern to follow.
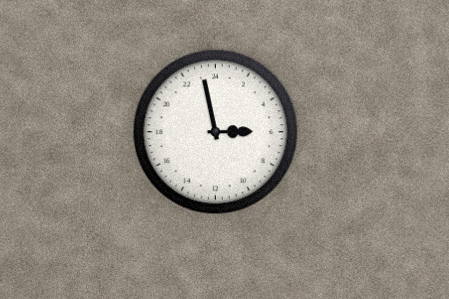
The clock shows **5:58**
